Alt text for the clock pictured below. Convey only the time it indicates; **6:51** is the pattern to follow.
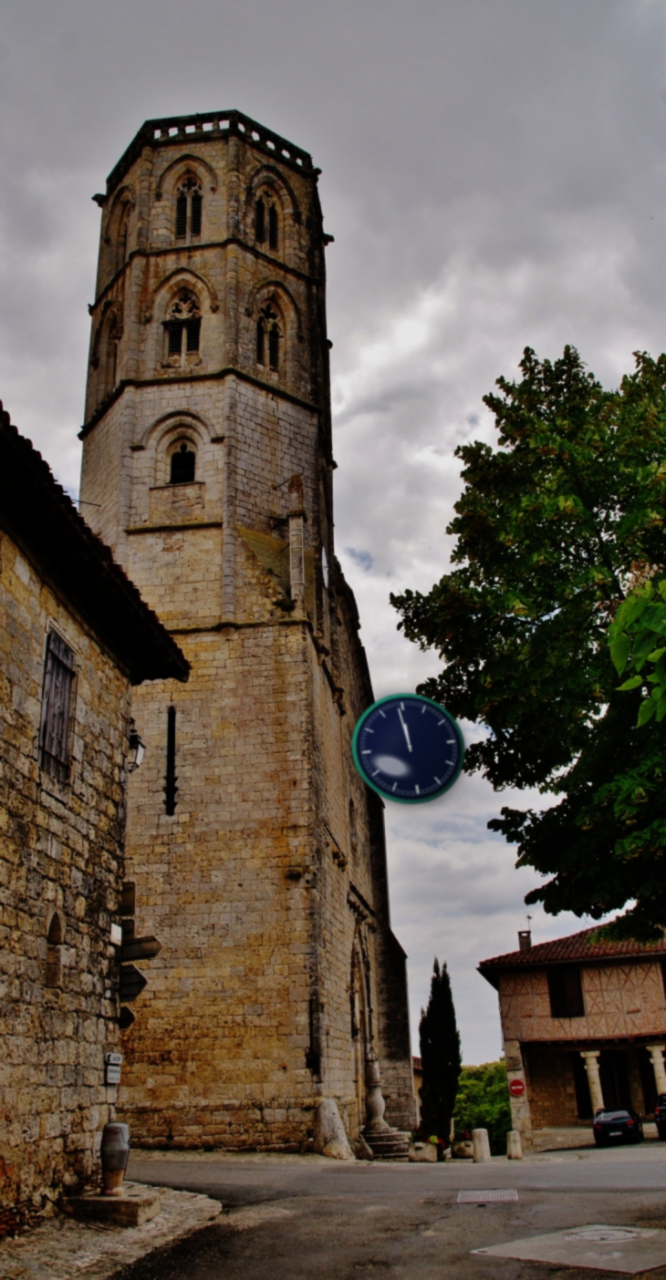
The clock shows **11:59**
